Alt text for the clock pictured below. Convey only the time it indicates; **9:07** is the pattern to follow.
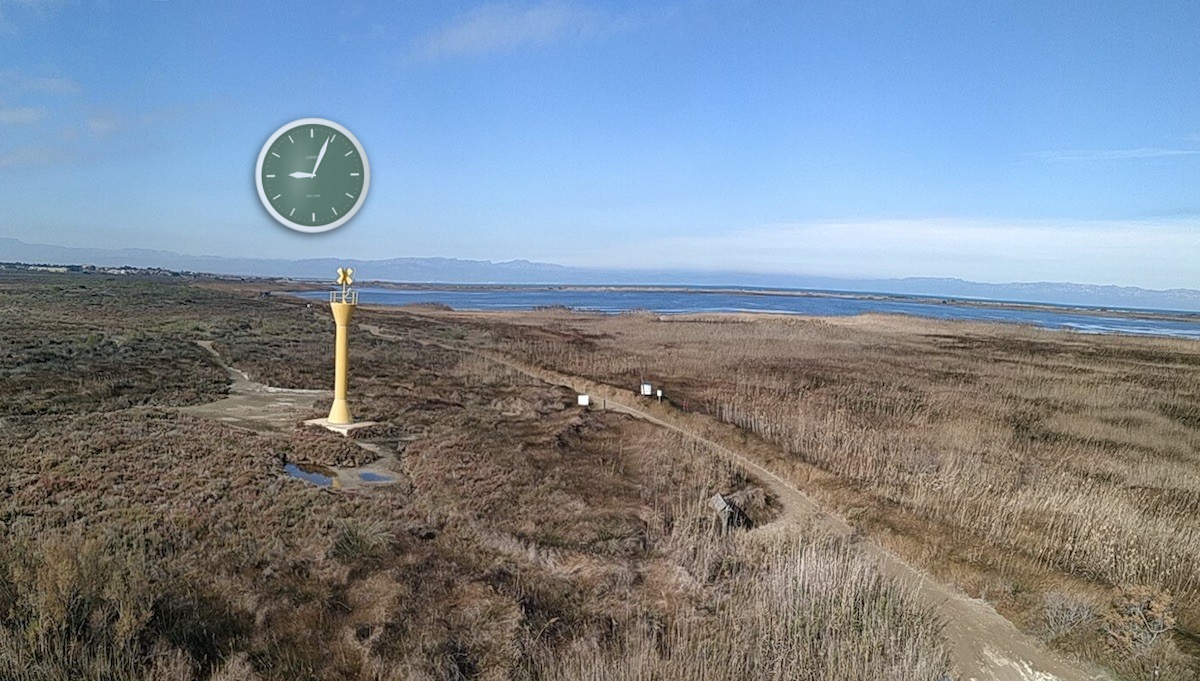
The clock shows **9:04**
